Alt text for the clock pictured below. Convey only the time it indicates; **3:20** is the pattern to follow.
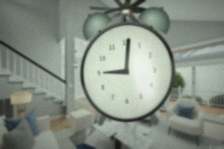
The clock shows **9:01**
